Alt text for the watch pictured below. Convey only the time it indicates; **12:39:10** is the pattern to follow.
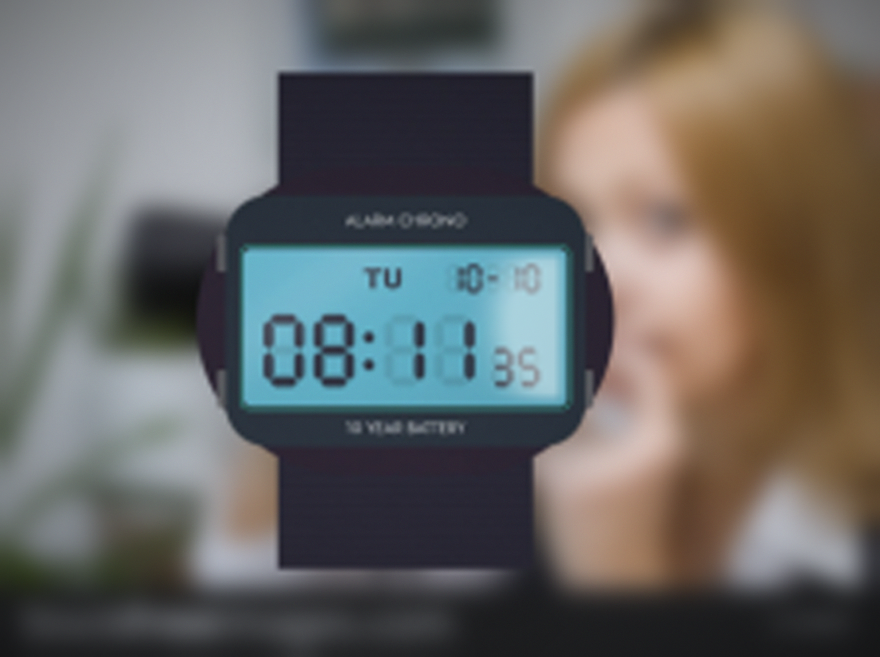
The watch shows **8:11:35**
